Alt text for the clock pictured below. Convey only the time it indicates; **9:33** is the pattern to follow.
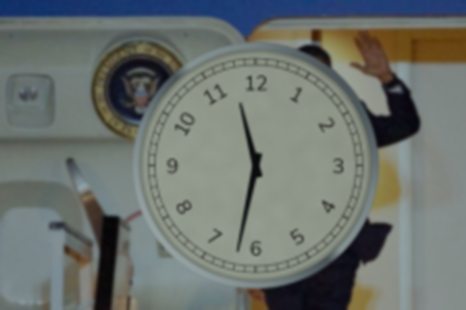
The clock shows **11:32**
